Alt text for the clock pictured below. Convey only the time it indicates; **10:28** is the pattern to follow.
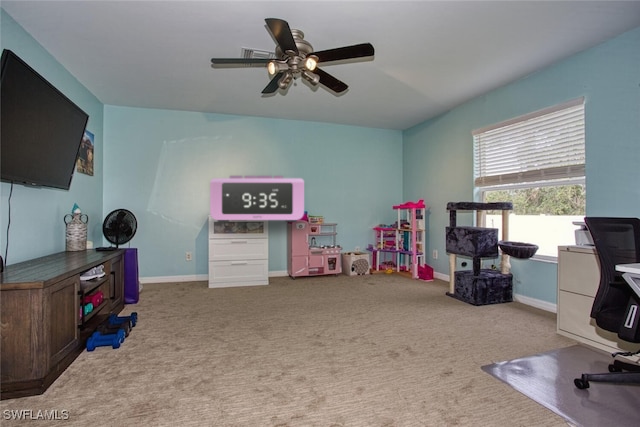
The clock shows **9:35**
